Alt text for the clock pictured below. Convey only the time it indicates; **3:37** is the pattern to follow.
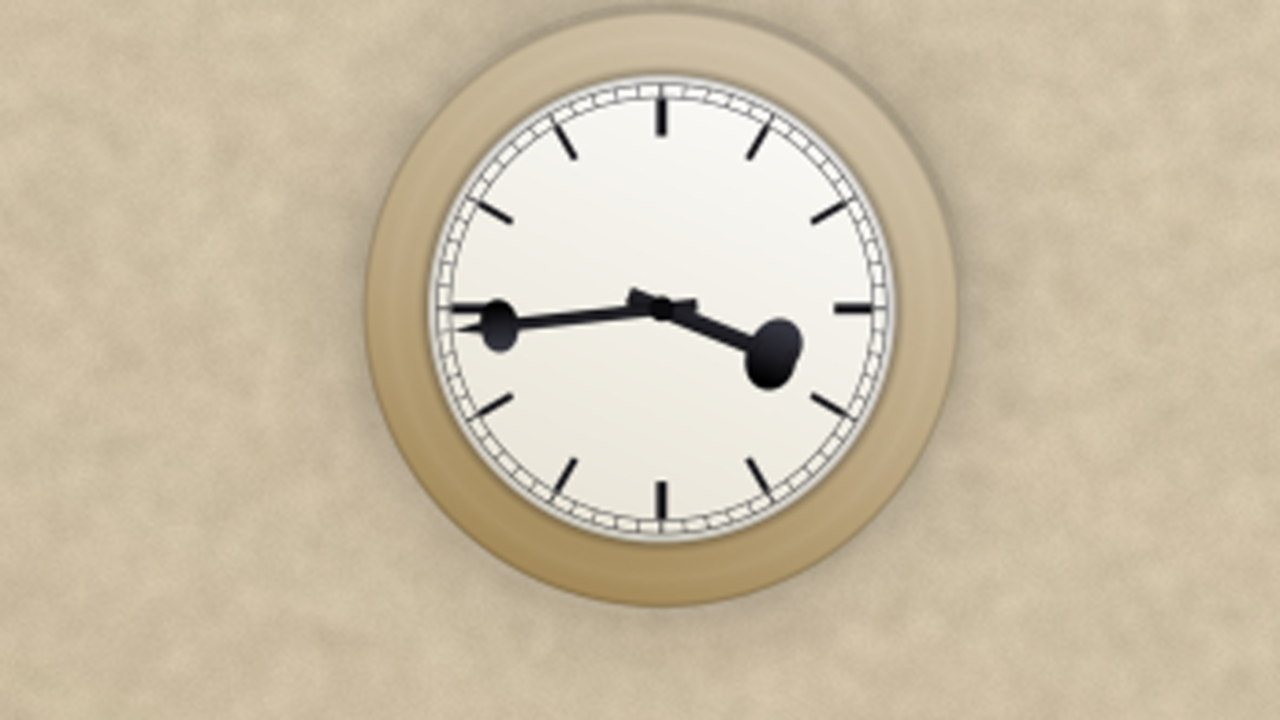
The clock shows **3:44**
